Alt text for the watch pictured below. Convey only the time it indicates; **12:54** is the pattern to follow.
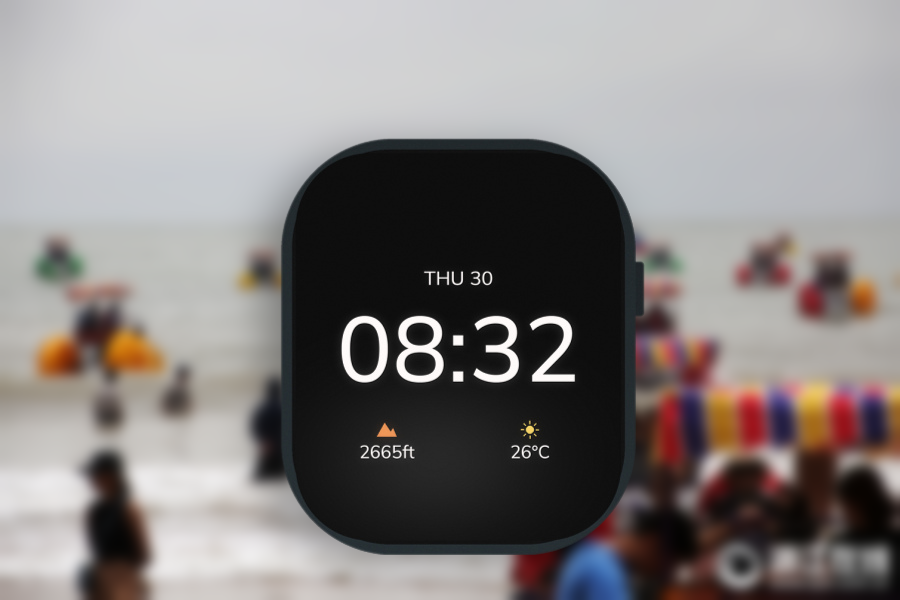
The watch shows **8:32**
